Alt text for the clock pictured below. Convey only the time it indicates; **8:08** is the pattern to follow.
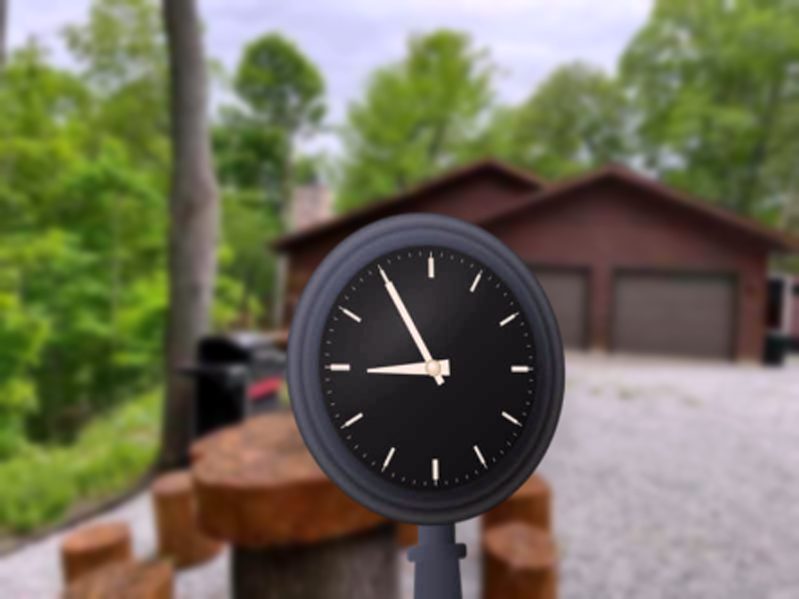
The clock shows **8:55**
